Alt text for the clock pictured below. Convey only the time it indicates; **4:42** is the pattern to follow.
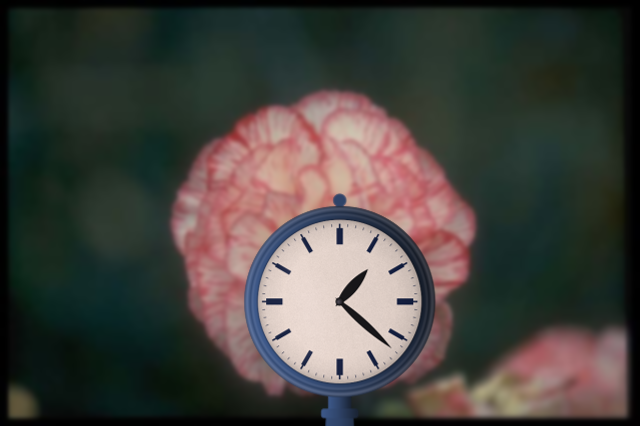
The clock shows **1:22**
